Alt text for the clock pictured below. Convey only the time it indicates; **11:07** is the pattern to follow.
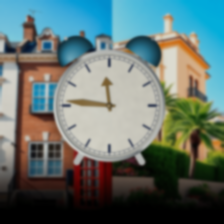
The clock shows **11:46**
